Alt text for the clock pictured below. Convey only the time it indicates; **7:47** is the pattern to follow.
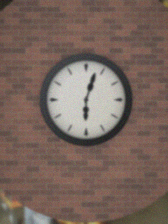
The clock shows **6:03**
